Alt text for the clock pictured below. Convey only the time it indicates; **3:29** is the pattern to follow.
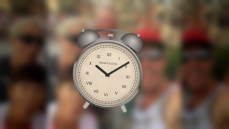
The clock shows **10:09**
